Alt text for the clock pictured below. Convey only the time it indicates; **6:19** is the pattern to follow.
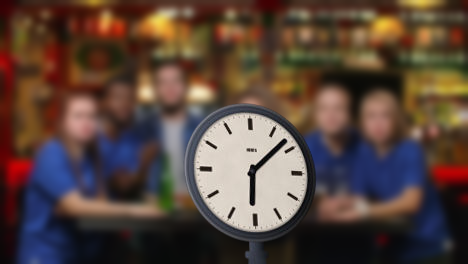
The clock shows **6:08**
